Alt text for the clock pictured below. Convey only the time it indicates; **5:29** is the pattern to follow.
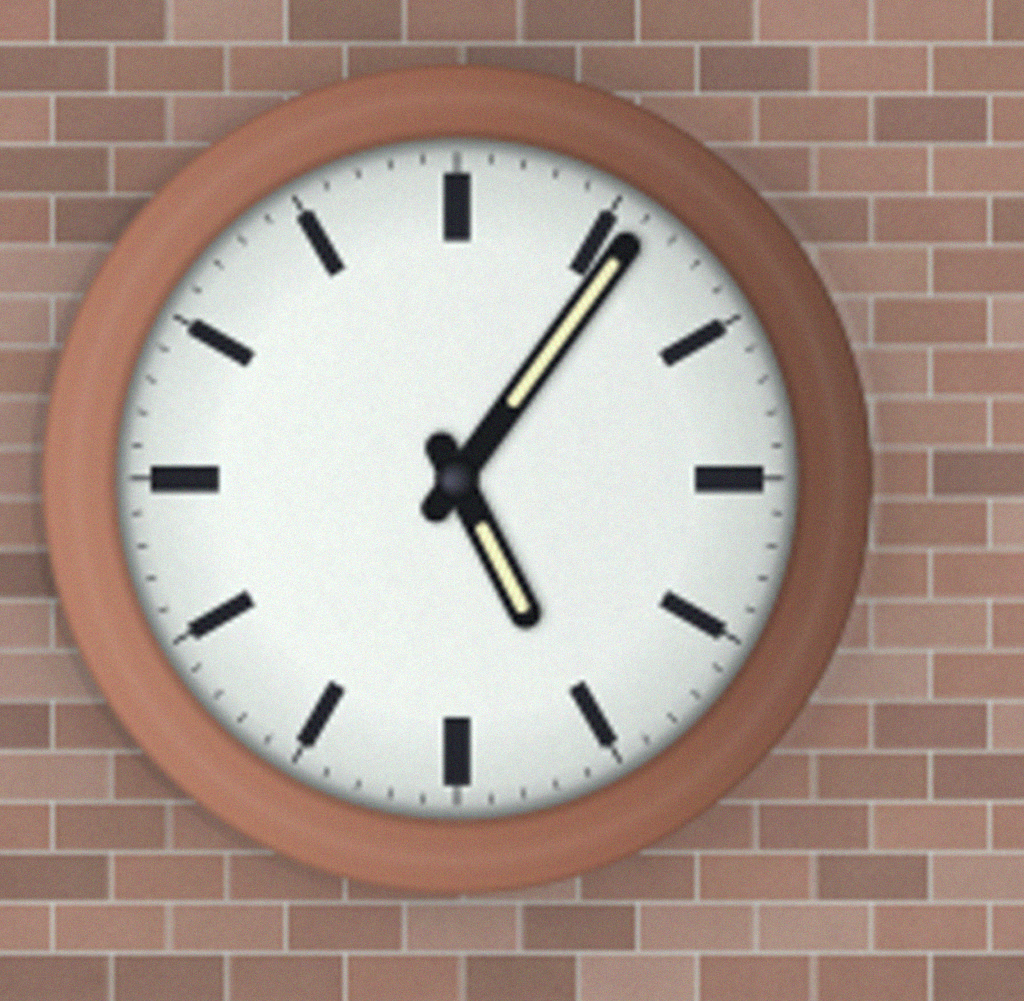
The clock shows **5:06**
